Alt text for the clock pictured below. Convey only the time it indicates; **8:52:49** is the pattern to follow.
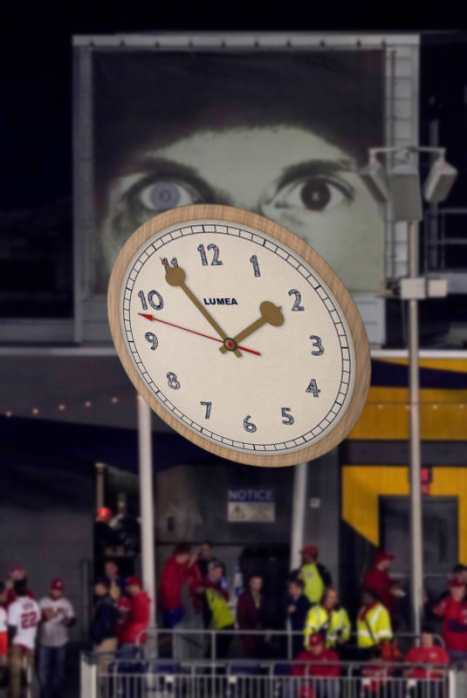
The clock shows **1:54:48**
